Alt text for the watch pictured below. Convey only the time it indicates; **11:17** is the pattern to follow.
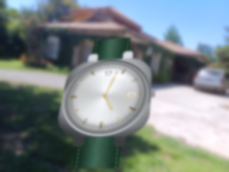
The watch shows **5:03**
